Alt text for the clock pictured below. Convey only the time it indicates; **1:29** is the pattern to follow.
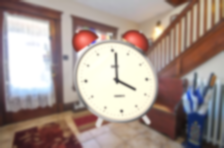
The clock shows **4:01**
